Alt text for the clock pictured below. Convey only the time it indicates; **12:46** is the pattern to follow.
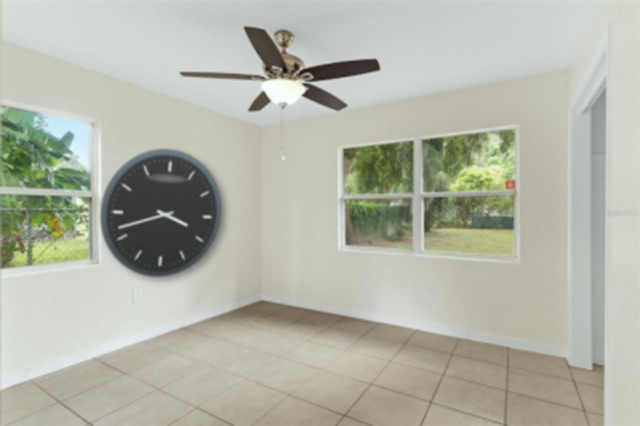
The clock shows **3:42**
